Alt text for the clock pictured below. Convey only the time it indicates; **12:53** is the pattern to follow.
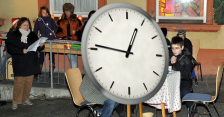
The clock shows **12:46**
